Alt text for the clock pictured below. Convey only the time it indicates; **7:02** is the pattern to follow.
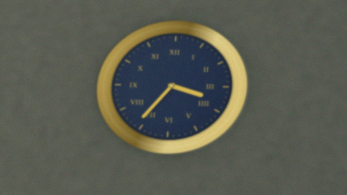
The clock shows **3:36**
